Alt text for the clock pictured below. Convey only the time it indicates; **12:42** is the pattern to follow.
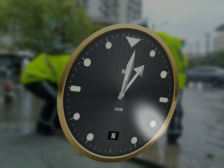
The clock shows **1:01**
